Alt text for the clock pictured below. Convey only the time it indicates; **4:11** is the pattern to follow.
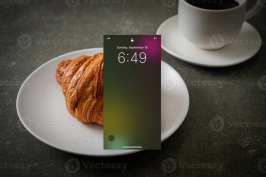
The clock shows **6:49**
